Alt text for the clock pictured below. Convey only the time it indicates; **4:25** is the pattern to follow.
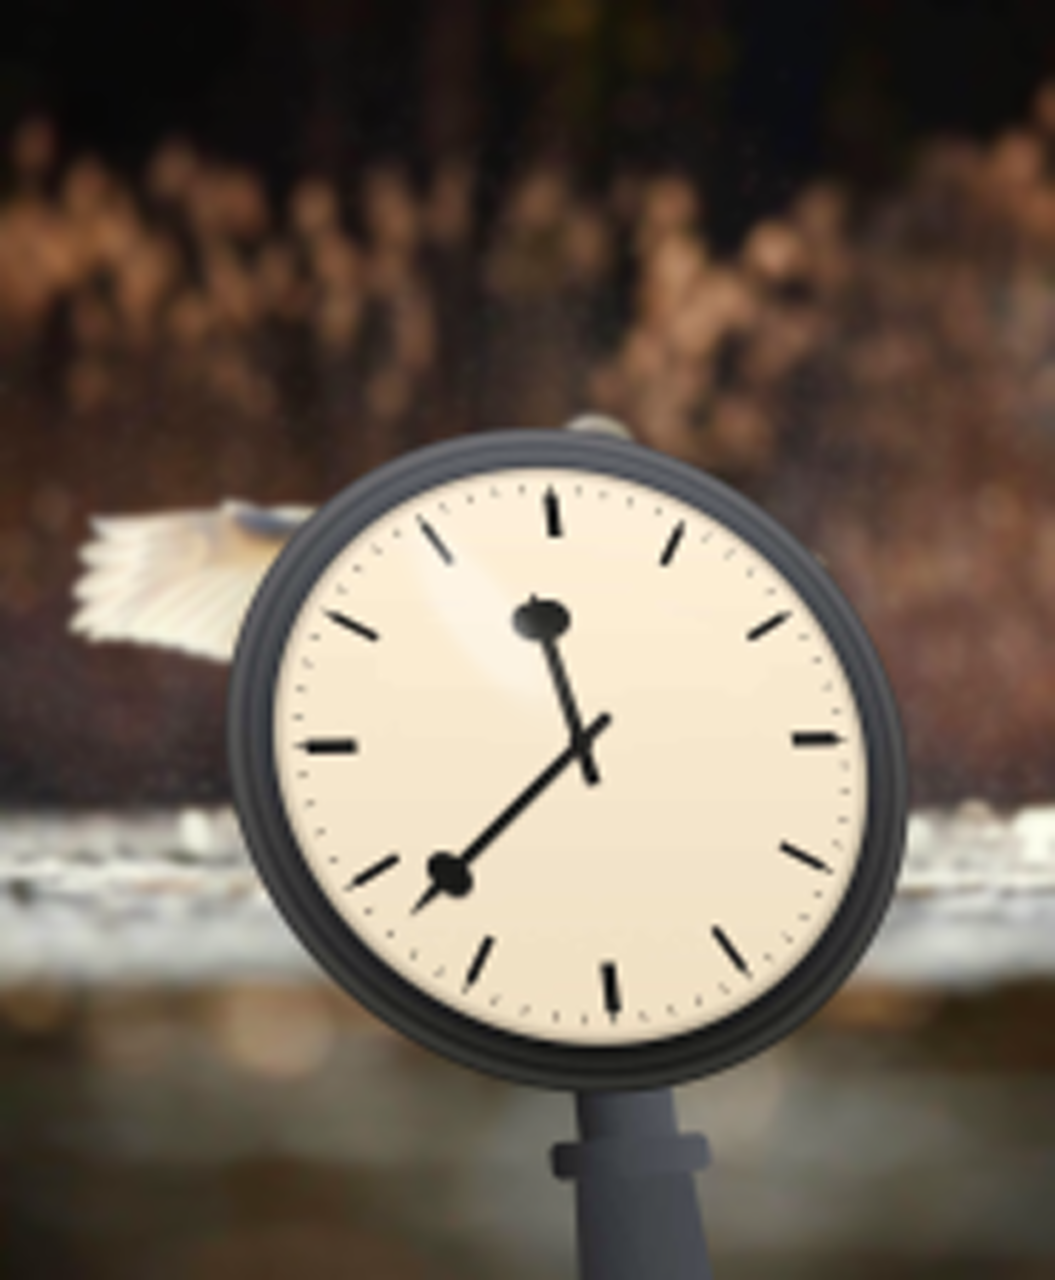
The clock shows **11:38**
